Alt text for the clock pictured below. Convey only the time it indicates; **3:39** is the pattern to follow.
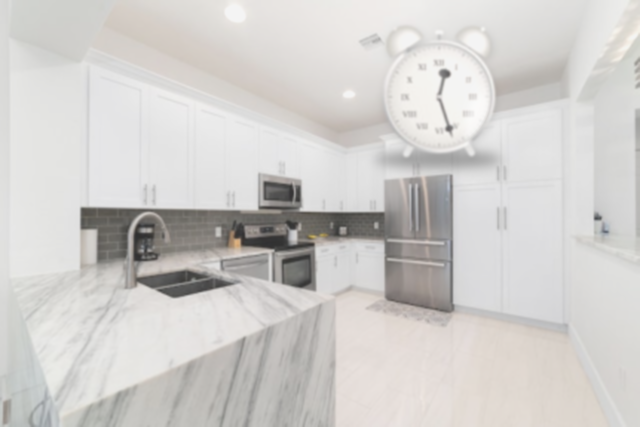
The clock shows **12:27**
